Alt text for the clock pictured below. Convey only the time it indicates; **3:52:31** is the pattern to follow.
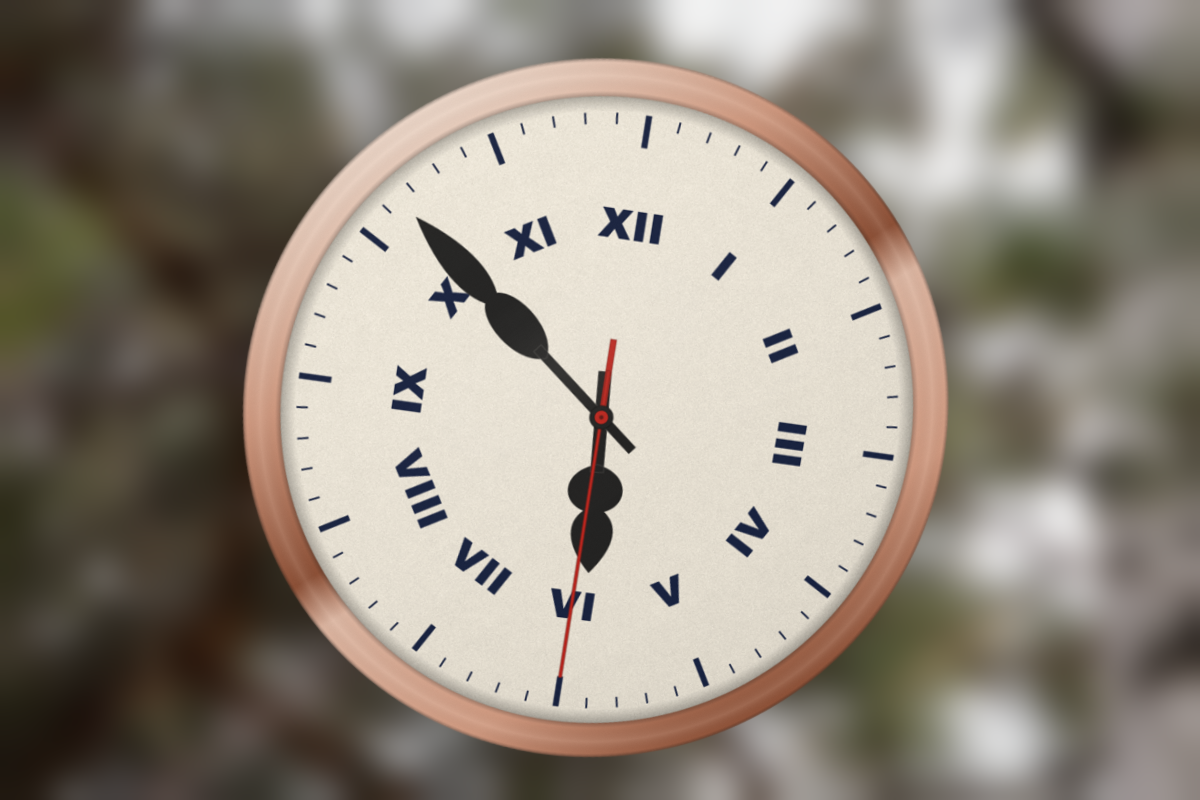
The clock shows **5:51:30**
